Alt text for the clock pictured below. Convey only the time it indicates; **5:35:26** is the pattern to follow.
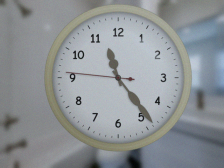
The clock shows **11:23:46**
